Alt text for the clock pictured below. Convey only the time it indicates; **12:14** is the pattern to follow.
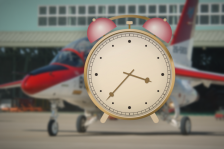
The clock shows **3:37**
